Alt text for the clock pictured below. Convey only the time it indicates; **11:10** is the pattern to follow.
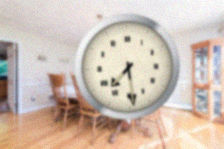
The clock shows **7:29**
